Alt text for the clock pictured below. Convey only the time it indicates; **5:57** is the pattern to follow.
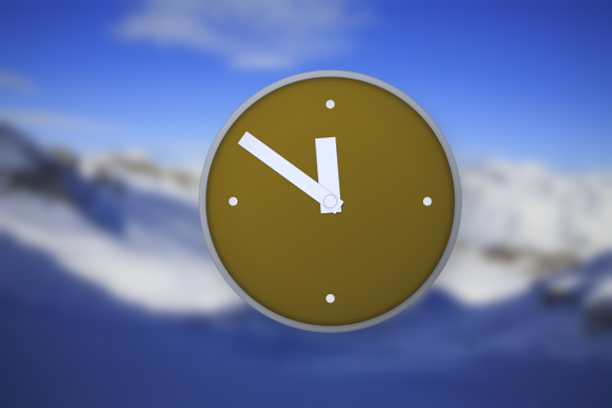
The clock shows **11:51**
